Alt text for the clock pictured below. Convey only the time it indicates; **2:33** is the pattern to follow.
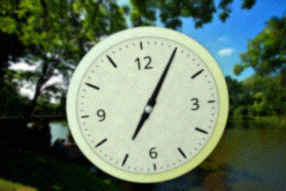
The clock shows **7:05**
